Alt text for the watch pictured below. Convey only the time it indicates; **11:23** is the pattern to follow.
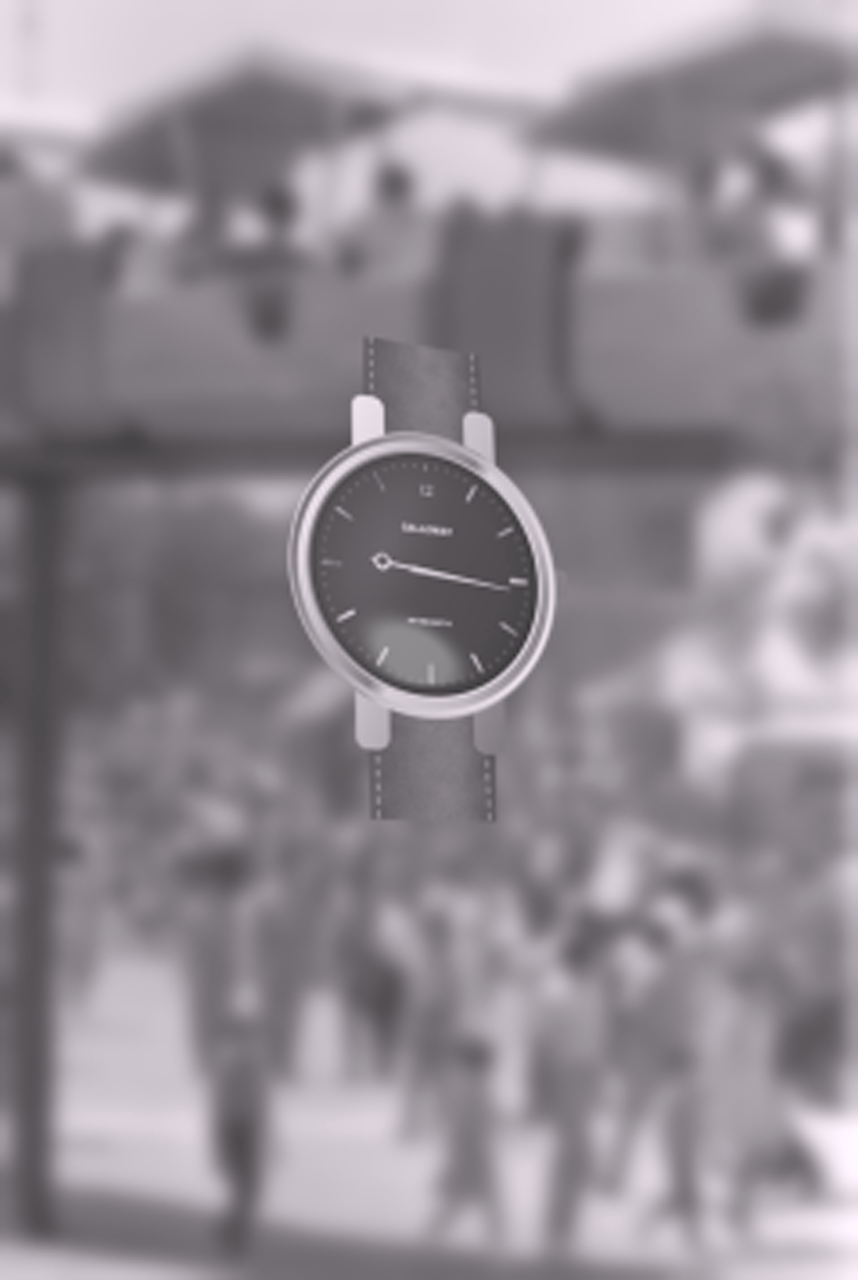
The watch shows **9:16**
